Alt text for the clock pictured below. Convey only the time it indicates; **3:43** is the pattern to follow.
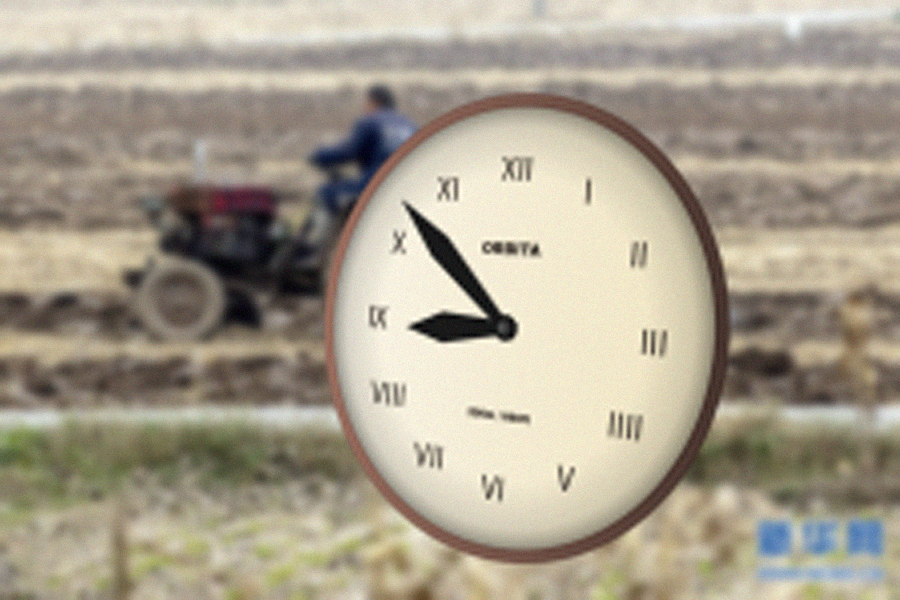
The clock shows **8:52**
